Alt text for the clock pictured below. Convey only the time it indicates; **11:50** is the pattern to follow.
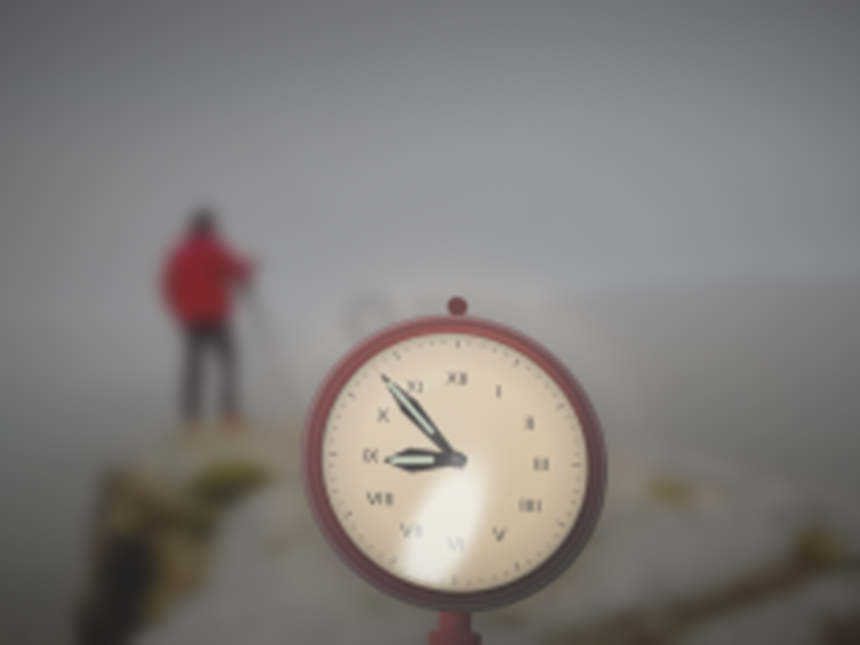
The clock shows **8:53**
